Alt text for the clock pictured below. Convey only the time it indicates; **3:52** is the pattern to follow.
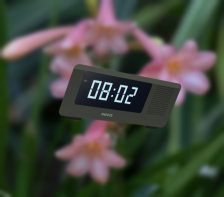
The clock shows **8:02**
